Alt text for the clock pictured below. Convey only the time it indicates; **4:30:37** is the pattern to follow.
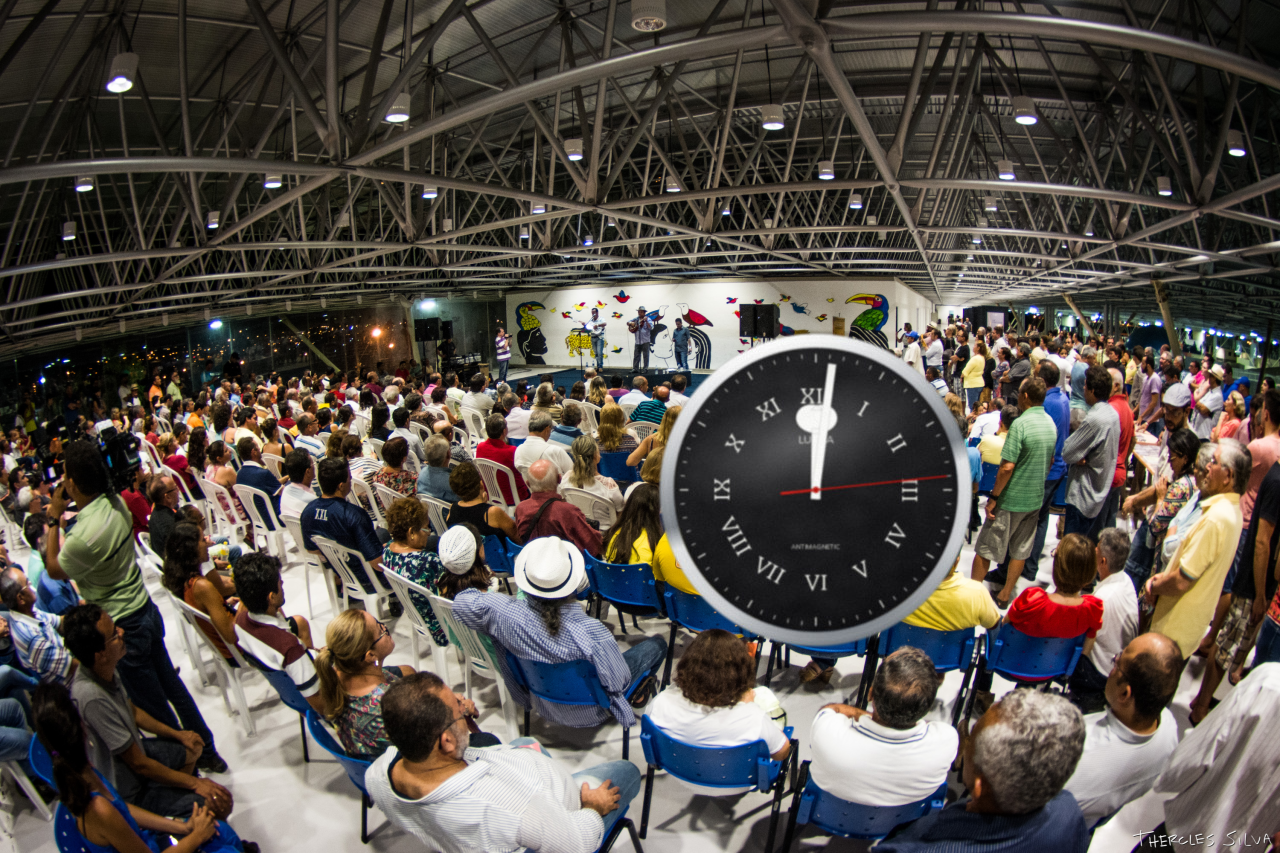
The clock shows **12:01:14**
